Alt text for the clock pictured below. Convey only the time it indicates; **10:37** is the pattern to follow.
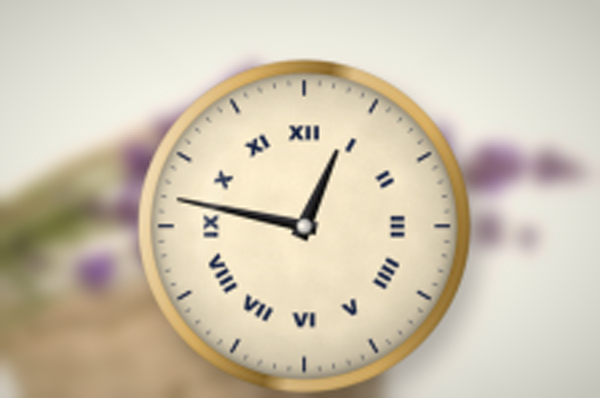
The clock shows **12:47**
